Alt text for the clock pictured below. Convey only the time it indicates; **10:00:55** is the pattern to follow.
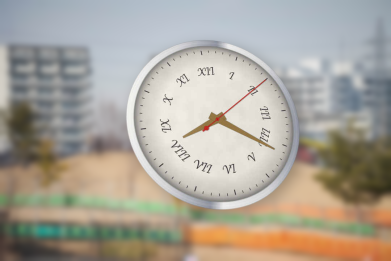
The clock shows **8:21:10**
